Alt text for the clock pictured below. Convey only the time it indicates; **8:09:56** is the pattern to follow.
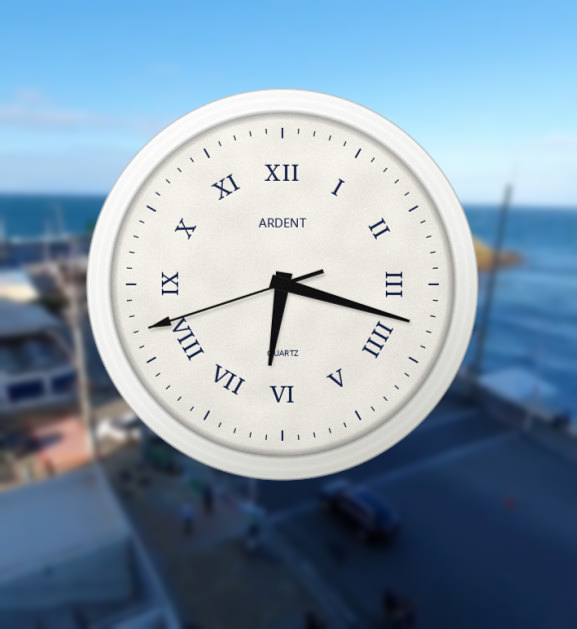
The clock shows **6:17:42**
